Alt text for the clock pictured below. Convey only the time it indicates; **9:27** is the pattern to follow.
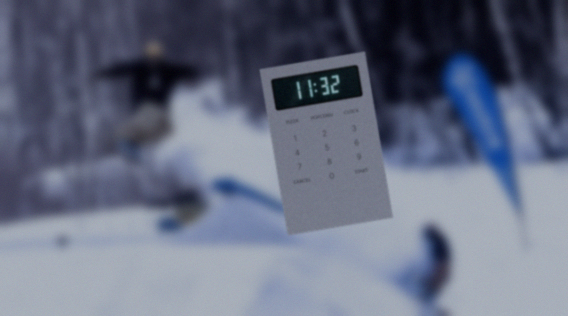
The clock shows **11:32**
